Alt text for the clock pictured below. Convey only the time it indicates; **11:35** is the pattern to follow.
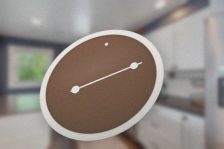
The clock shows **8:11**
